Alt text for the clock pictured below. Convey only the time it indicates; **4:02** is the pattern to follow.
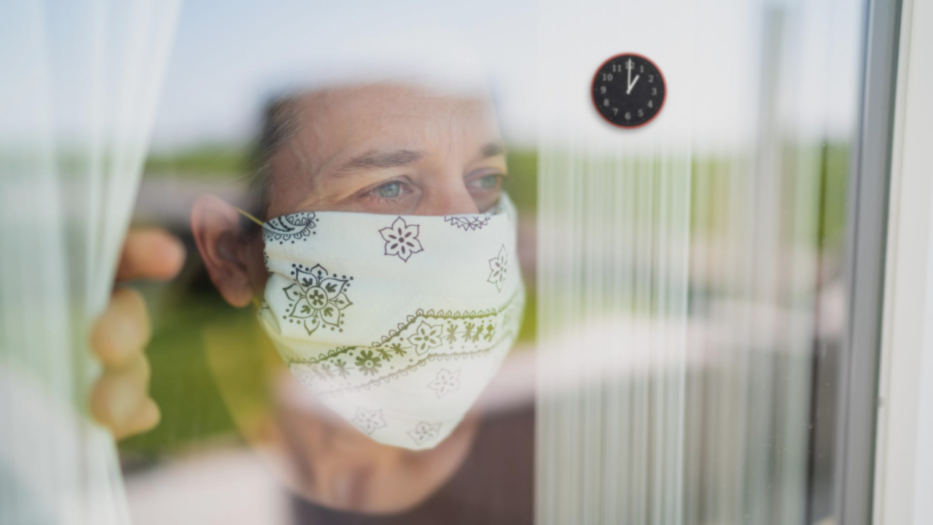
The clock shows **1:00**
